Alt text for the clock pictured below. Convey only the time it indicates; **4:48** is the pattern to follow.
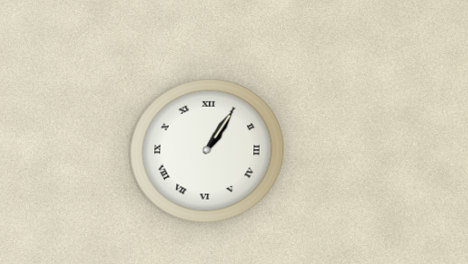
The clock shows **1:05**
